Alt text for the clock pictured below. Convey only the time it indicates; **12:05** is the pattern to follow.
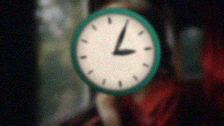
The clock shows **3:05**
